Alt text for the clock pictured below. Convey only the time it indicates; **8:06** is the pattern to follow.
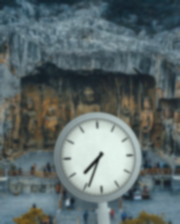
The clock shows **7:34**
